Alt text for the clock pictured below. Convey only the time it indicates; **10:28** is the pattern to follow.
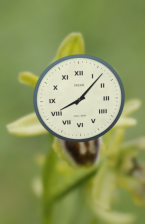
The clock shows **8:07**
